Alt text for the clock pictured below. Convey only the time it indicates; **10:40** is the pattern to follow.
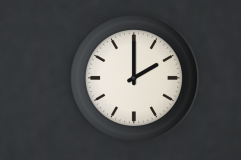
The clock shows **2:00**
